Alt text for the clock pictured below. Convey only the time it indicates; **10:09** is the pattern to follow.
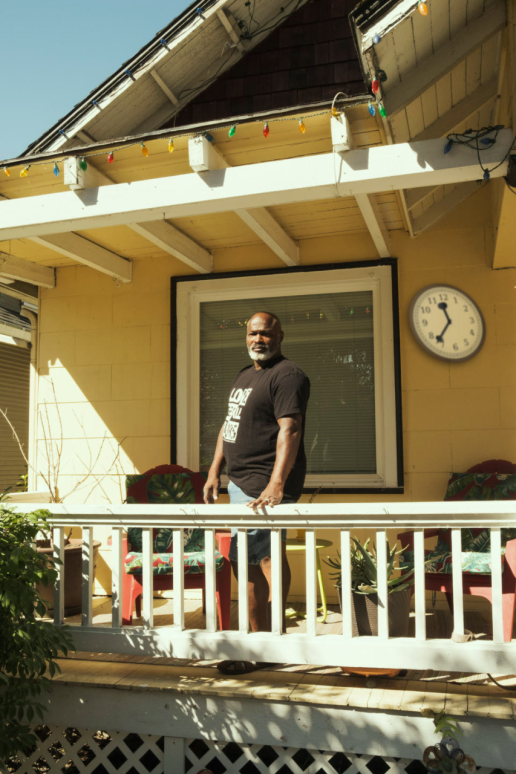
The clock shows **11:37**
